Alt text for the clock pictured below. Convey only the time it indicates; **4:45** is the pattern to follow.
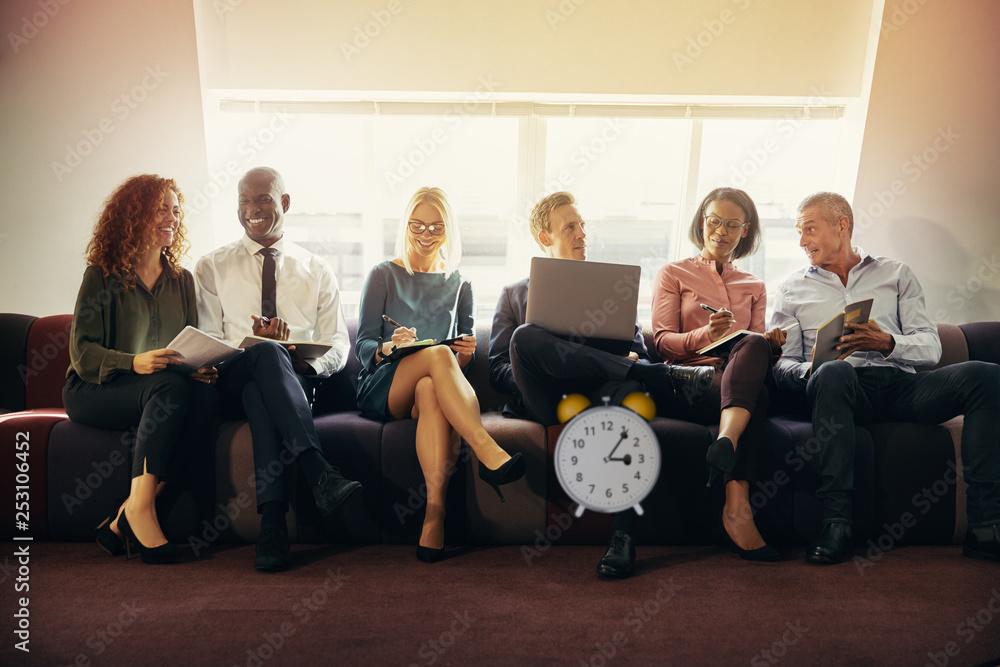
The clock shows **3:06**
